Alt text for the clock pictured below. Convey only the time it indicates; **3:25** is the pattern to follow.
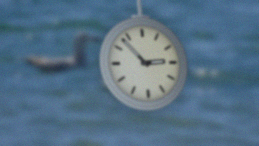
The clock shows **2:53**
